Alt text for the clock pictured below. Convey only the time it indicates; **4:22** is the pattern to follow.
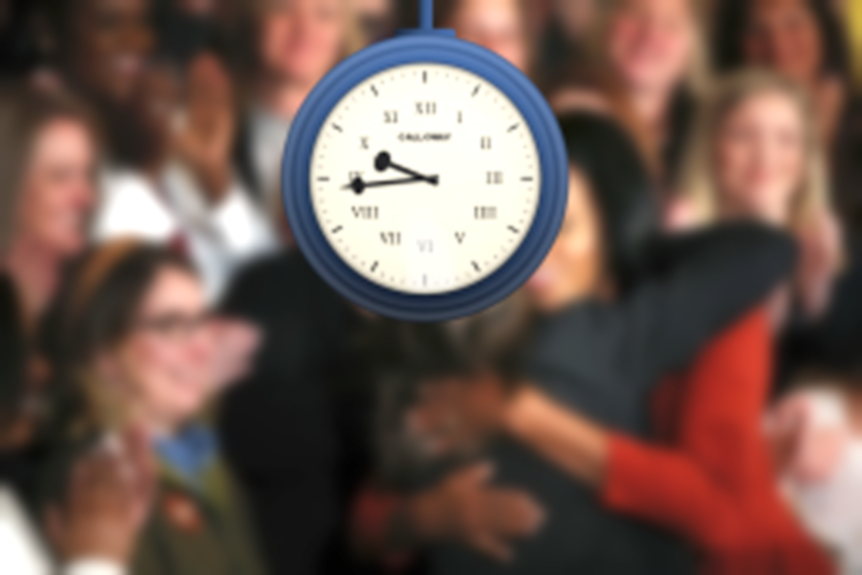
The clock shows **9:44**
